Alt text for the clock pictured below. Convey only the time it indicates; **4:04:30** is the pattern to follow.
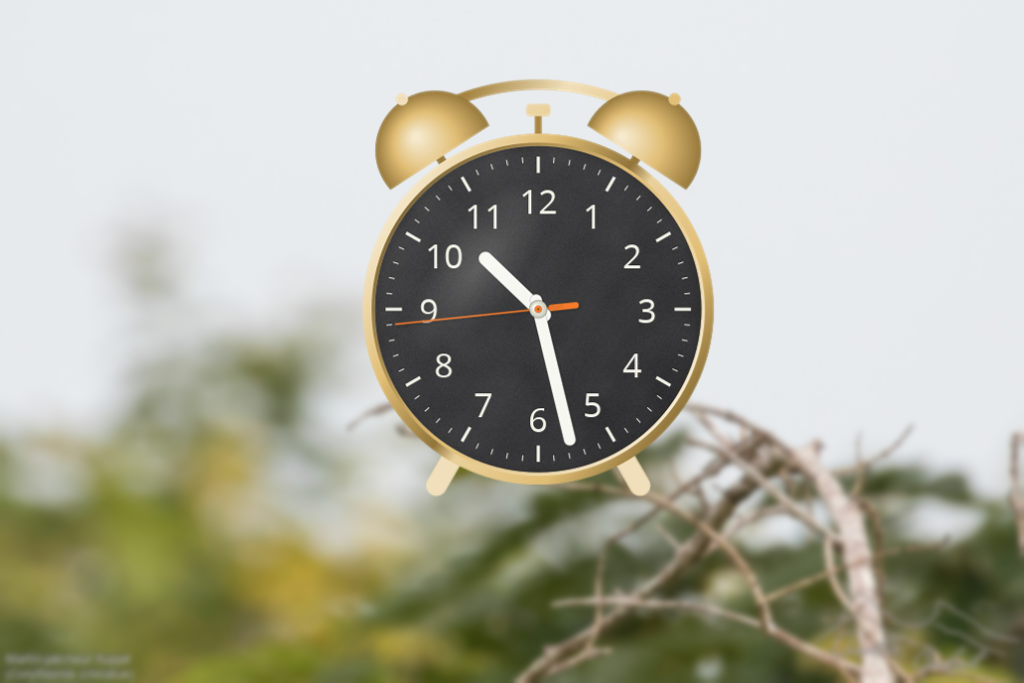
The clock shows **10:27:44**
